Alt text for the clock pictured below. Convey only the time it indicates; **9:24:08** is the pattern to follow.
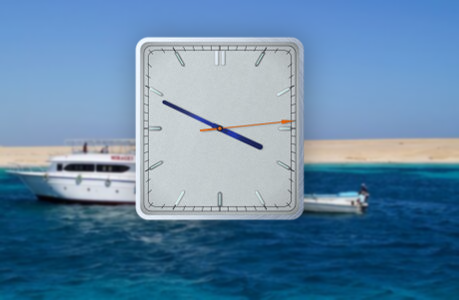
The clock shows **3:49:14**
